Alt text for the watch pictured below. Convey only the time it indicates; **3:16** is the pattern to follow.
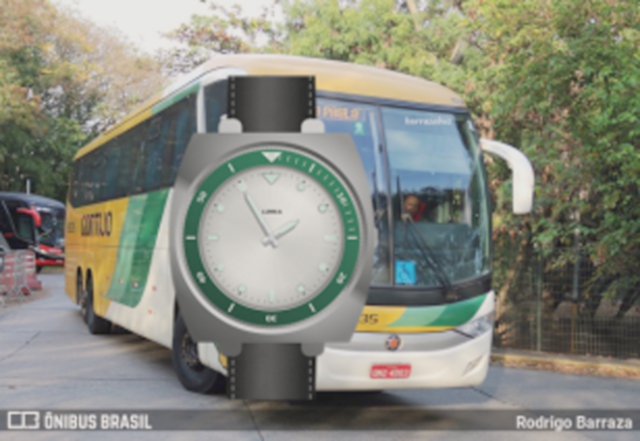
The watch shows **1:55**
